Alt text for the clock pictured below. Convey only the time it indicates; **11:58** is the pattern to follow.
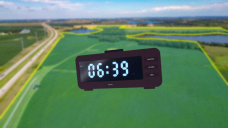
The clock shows **6:39**
